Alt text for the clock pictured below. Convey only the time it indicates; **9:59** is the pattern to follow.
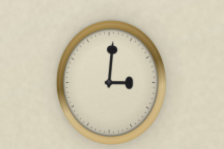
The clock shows **3:01**
